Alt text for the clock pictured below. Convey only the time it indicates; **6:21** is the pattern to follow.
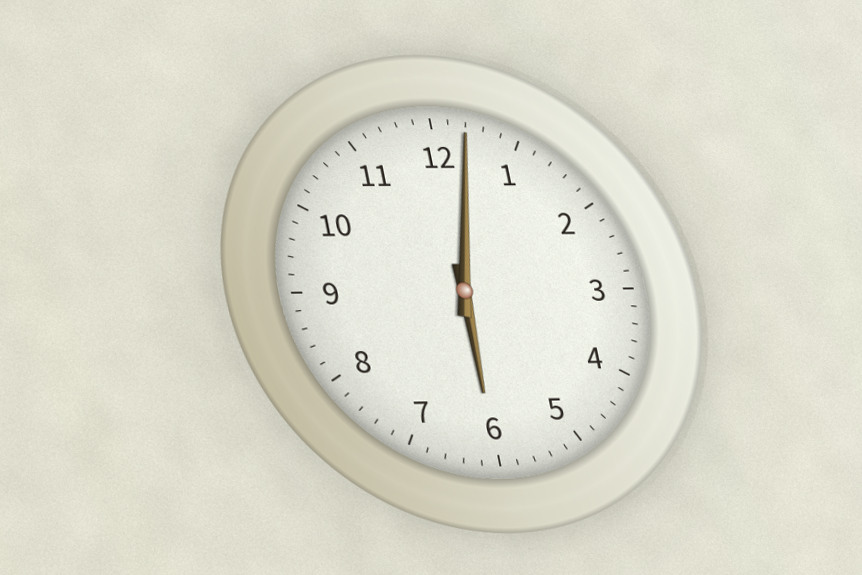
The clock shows **6:02**
